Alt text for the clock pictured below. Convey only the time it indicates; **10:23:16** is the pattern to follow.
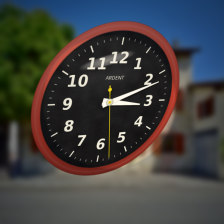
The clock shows **3:11:28**
